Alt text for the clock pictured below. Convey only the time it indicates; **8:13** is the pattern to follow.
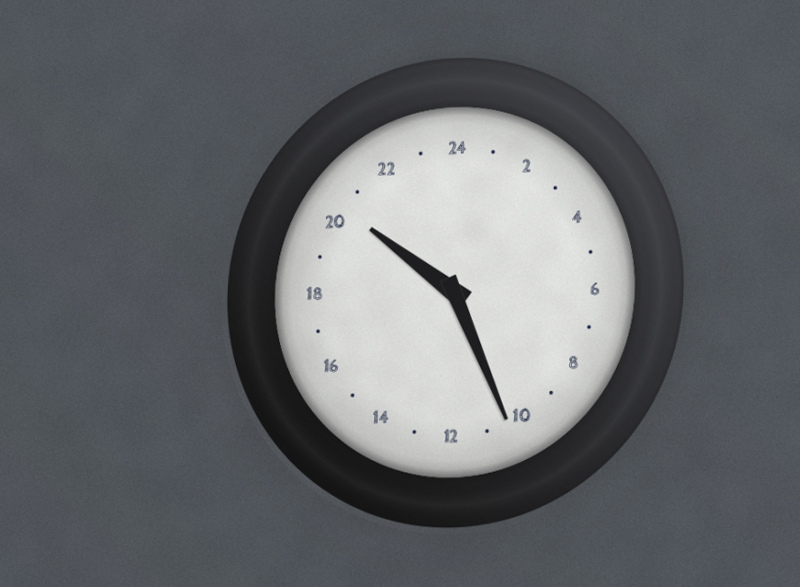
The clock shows **20:26**
